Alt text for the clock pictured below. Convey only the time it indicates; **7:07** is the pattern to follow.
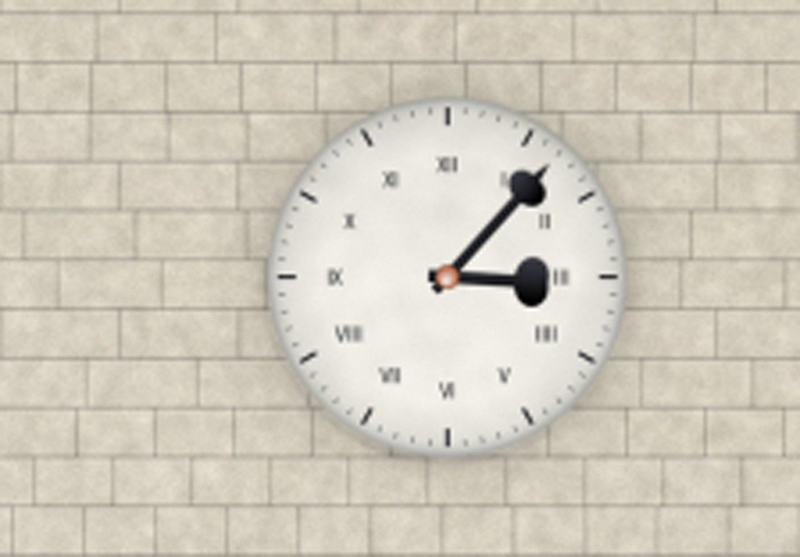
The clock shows **3:07**
